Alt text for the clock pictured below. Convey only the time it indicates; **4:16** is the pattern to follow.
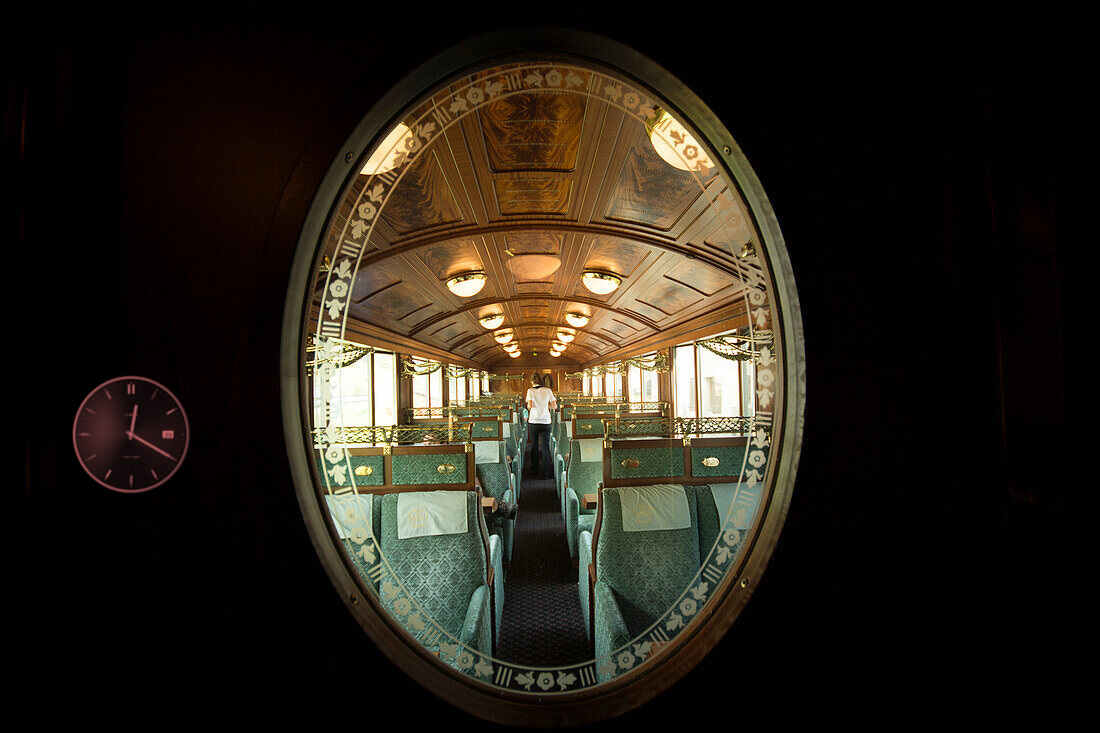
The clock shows **12:20**
